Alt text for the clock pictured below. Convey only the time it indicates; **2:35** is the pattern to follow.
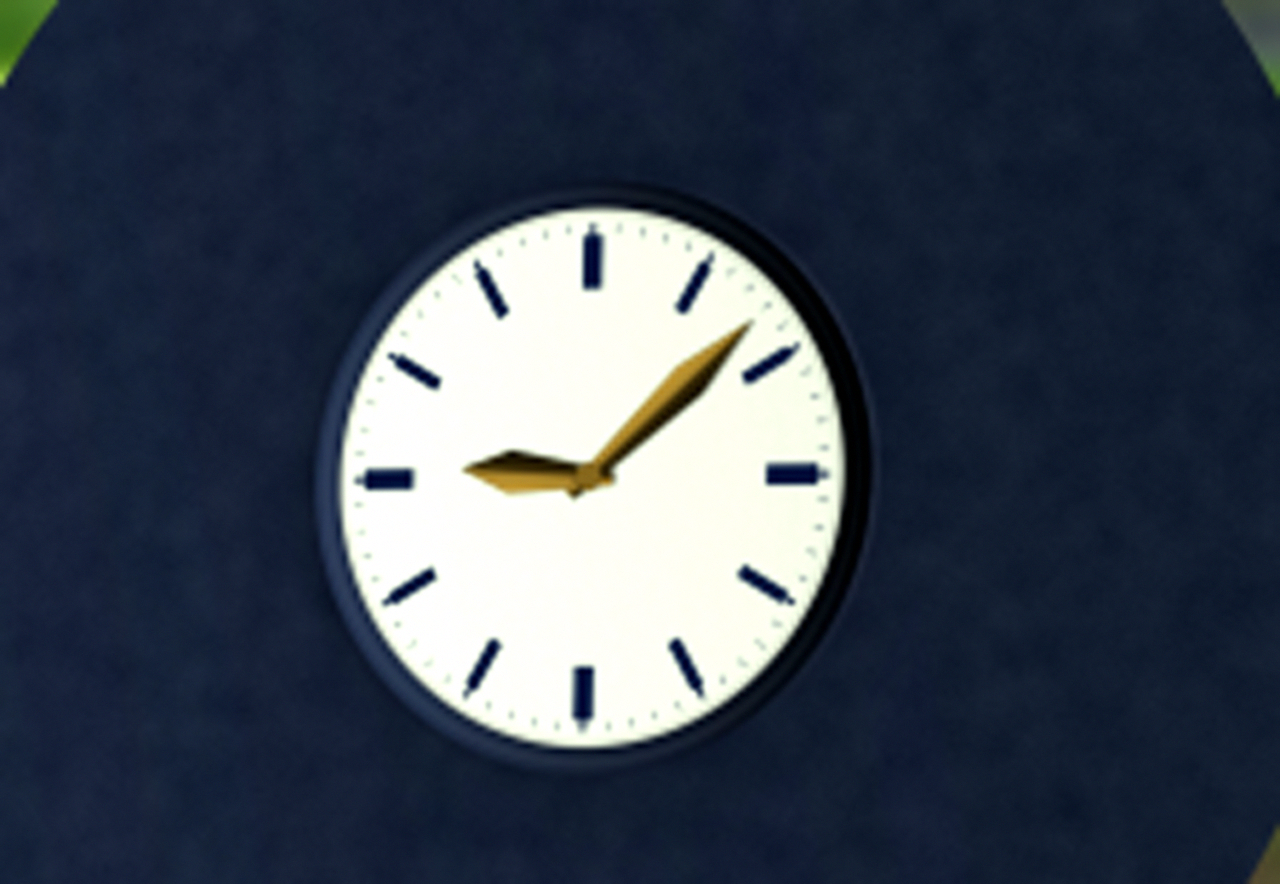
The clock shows **9:08**
